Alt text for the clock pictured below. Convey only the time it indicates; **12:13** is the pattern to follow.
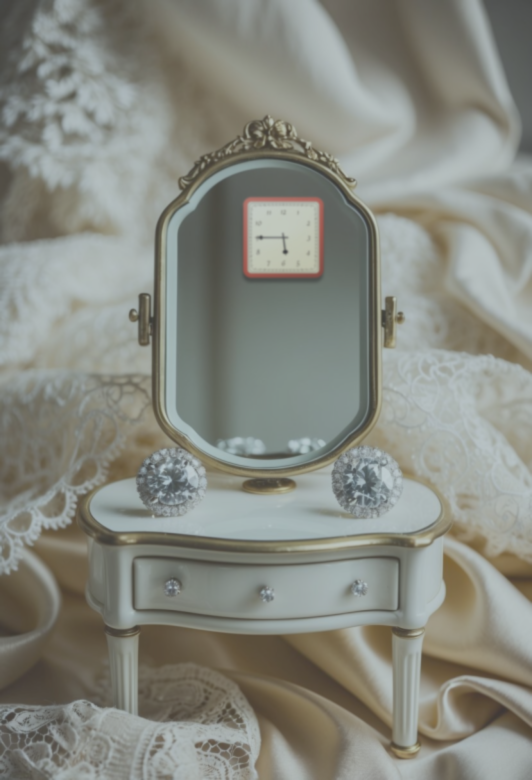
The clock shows **5:45**
